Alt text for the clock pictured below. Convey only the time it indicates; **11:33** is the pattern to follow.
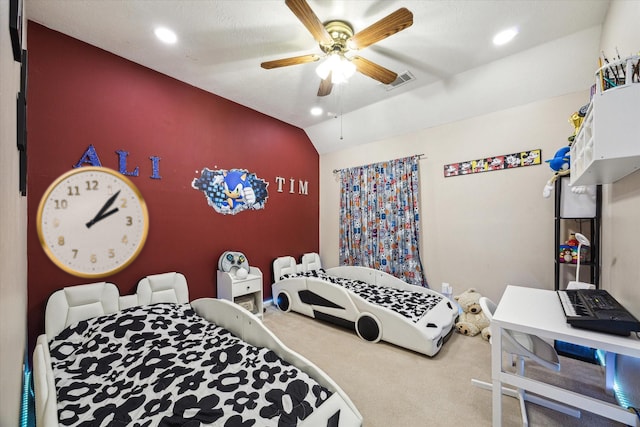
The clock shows **2:07**
